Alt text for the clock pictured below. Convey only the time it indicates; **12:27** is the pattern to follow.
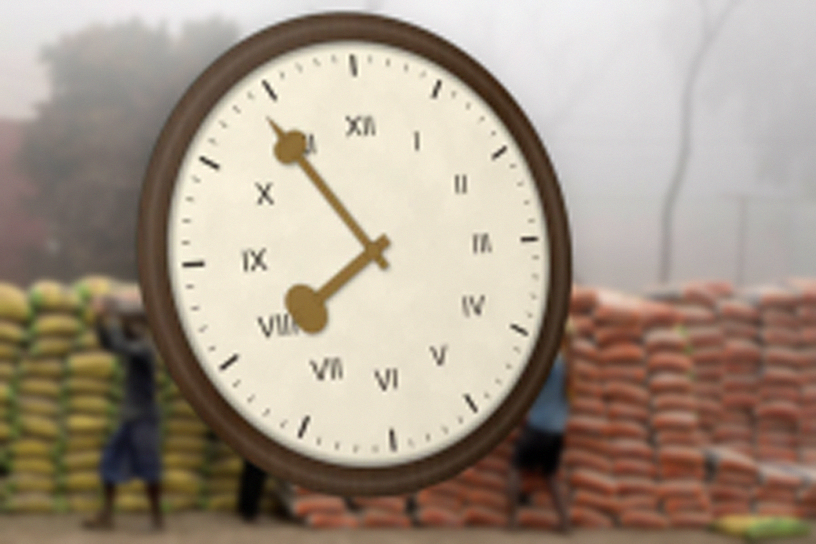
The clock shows **7:54**
